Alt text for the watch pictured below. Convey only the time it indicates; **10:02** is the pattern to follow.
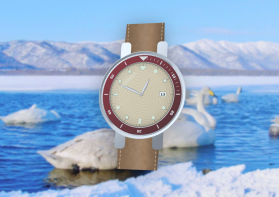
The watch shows **12:49**
